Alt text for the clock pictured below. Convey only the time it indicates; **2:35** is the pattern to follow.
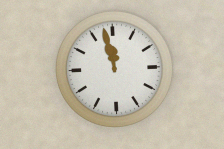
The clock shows **11:58**
